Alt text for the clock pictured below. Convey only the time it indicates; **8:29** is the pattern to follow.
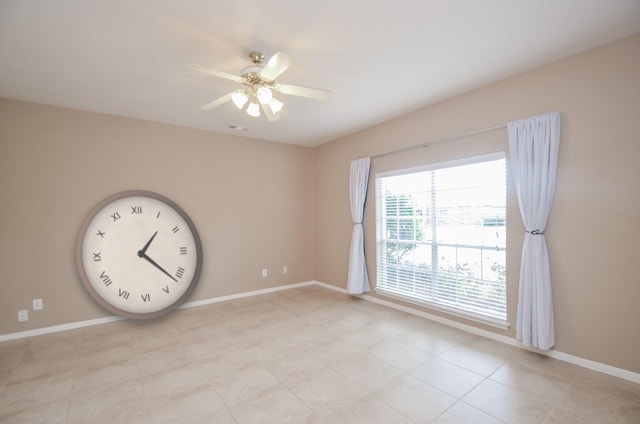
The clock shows **1:22**
